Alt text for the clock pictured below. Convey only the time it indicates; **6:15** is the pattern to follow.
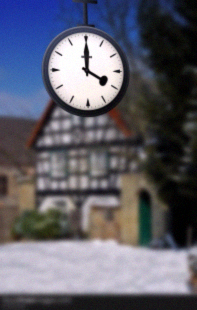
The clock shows **4:00**
